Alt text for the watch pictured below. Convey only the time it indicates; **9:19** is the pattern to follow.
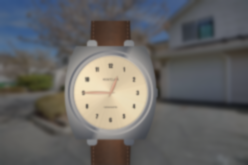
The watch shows **12:45**
